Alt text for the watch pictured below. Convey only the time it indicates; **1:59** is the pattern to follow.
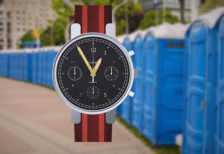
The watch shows **12:55**
